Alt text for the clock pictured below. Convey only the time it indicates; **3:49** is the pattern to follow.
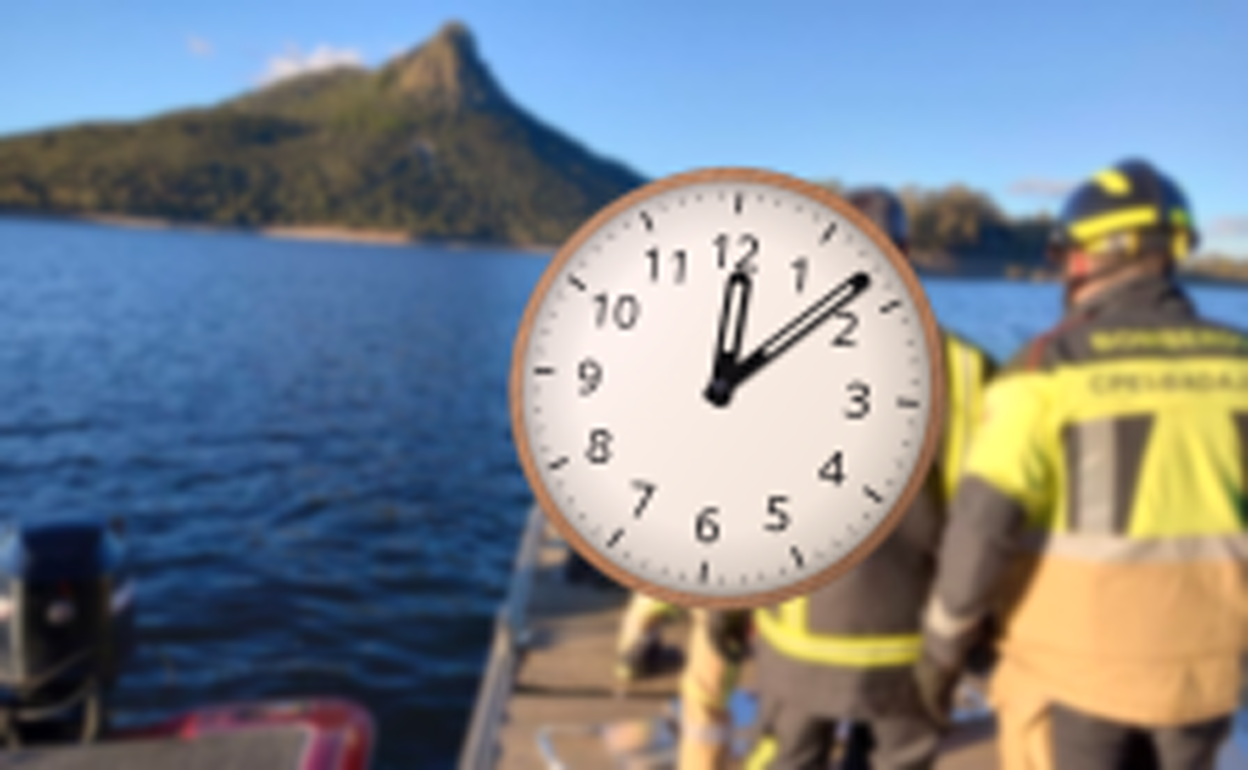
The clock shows **12:08**
